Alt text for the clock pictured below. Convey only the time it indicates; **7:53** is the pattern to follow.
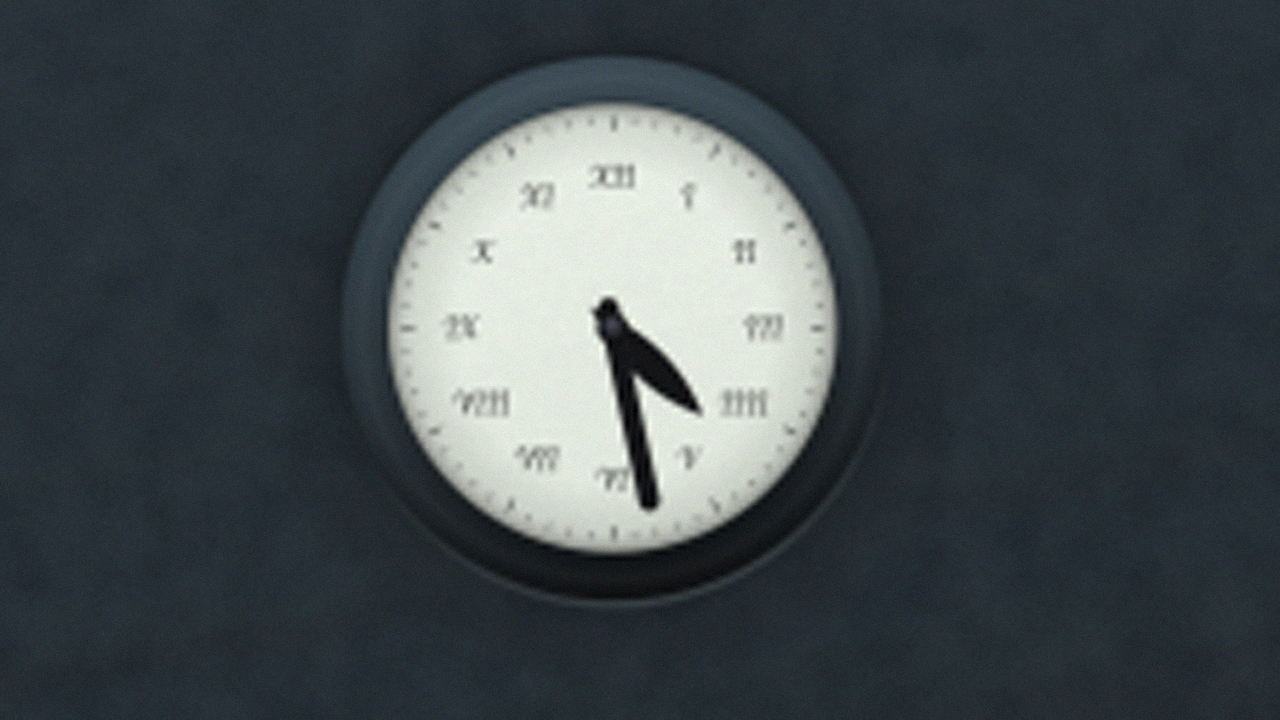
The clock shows **4:28**
